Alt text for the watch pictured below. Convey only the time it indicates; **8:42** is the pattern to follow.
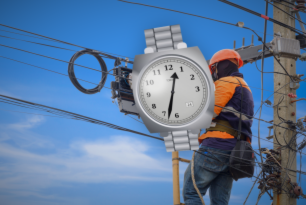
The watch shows **12:33**
